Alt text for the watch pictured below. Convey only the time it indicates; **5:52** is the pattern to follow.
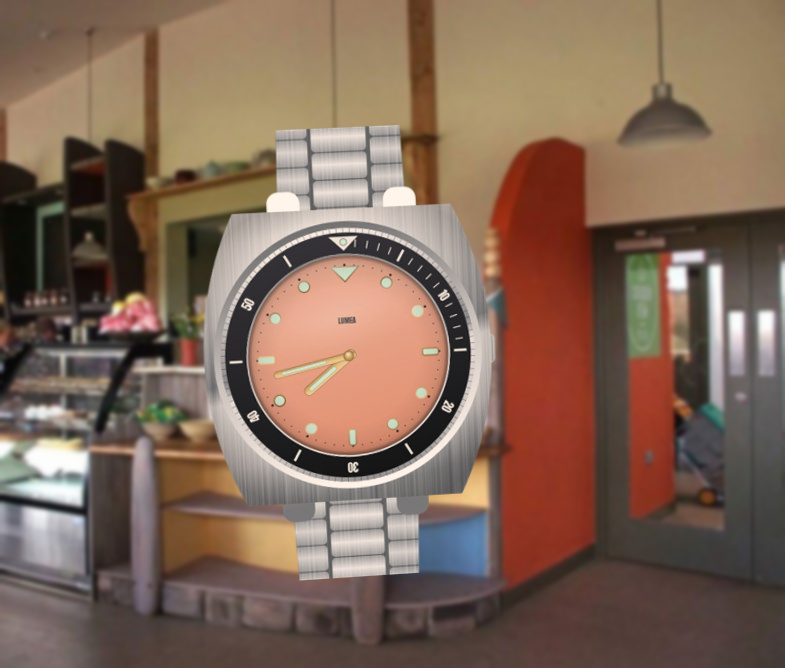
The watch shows **7:43**
